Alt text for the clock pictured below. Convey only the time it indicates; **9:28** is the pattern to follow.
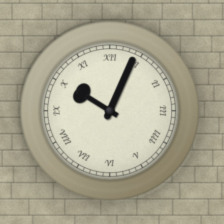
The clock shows **10:04**
